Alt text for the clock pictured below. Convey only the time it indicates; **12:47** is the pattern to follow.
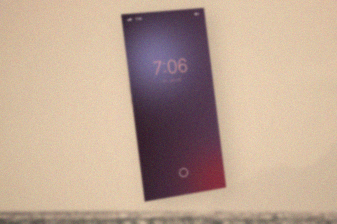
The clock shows **7:06**
